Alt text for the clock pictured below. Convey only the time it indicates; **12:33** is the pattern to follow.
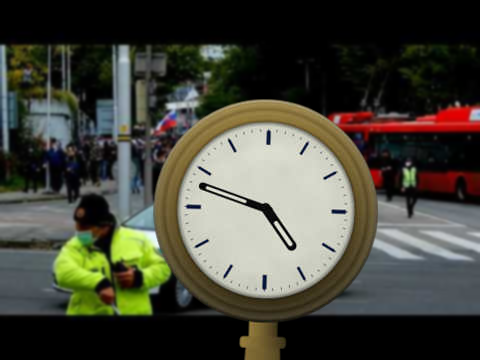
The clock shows **4:48**
